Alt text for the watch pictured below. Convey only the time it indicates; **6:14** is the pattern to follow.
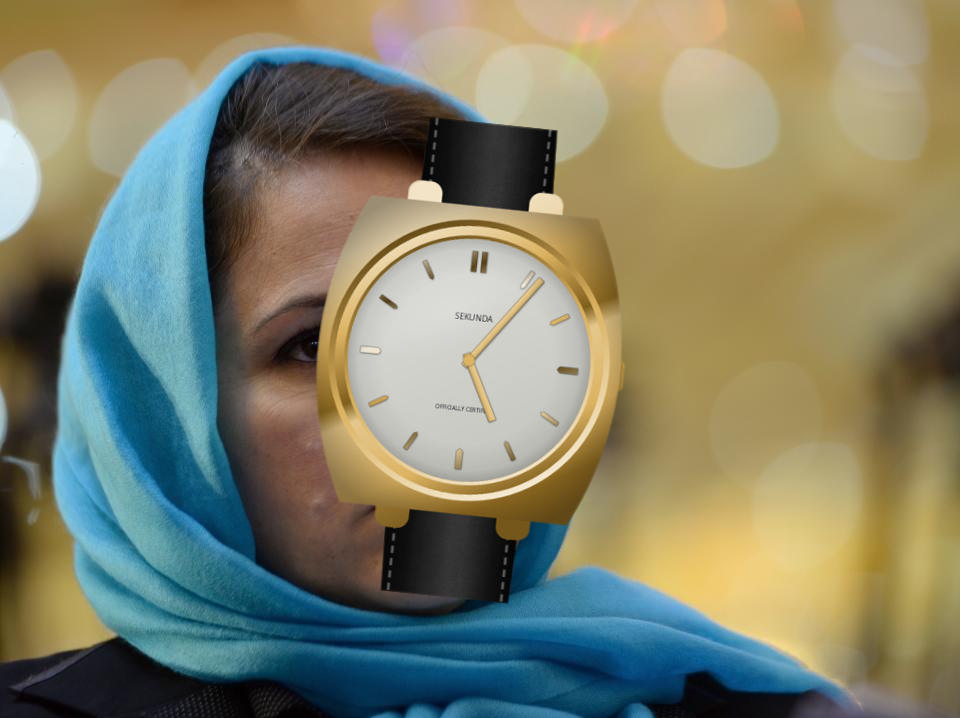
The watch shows **5:06**
